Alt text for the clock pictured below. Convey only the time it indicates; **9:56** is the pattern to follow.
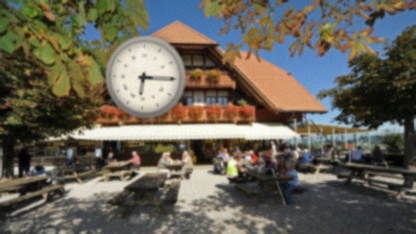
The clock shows **6:15**
